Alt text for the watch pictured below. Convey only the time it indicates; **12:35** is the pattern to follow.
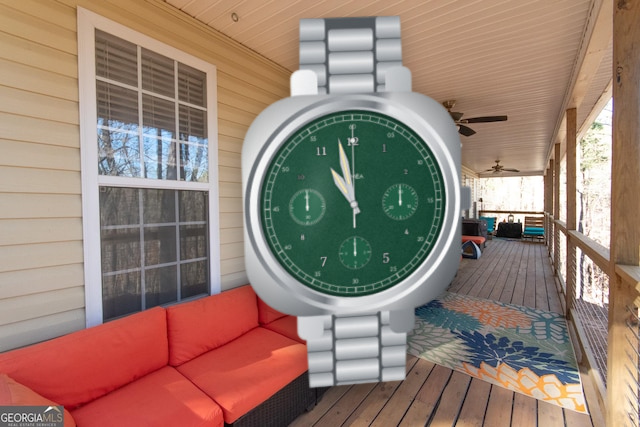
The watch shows **10:58**
